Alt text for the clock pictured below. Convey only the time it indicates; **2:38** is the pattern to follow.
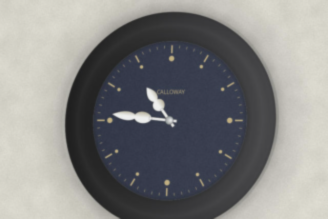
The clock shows **10:46**
